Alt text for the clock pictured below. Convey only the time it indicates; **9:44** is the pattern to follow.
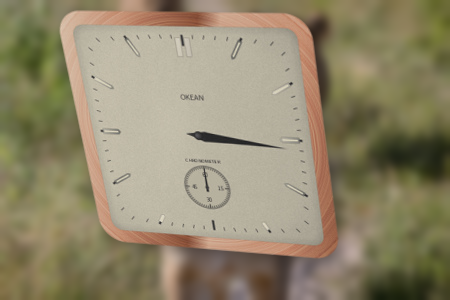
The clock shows **3:16**
